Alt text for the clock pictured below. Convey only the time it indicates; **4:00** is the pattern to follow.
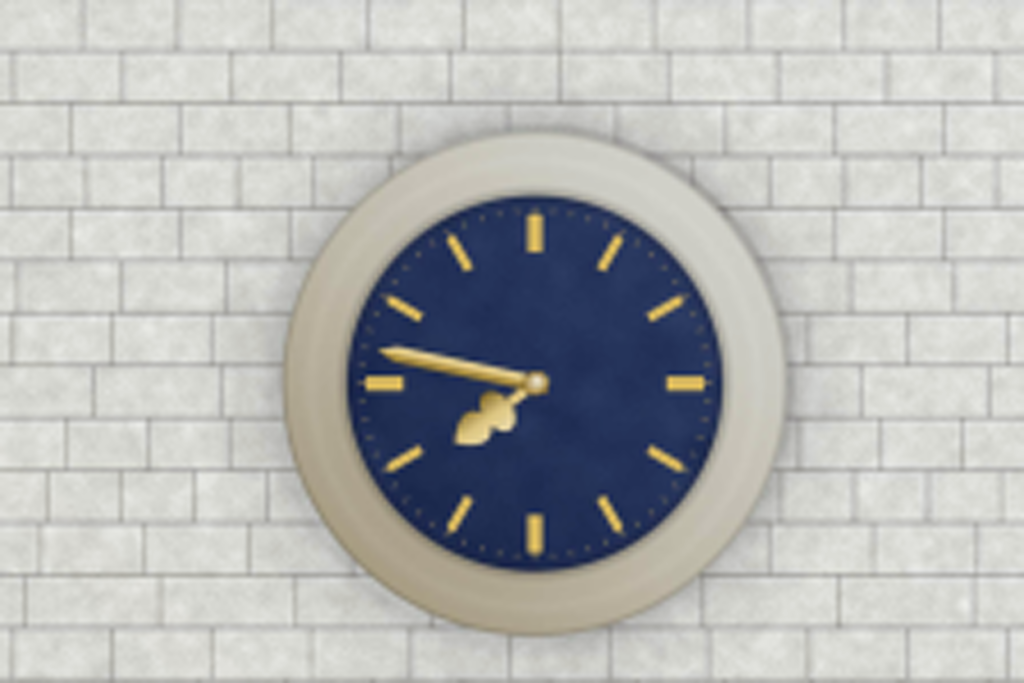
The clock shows **7:47**
